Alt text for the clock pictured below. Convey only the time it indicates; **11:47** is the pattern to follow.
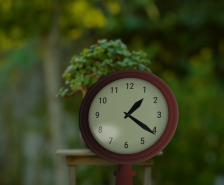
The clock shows **1:21**
